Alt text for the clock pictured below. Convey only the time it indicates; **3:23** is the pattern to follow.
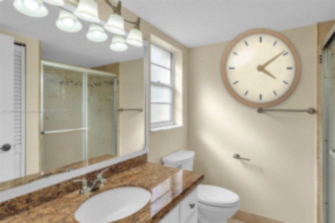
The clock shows **4:09**
